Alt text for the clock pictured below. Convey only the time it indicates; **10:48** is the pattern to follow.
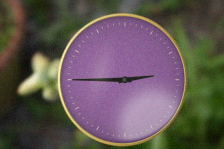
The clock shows **2:45**
